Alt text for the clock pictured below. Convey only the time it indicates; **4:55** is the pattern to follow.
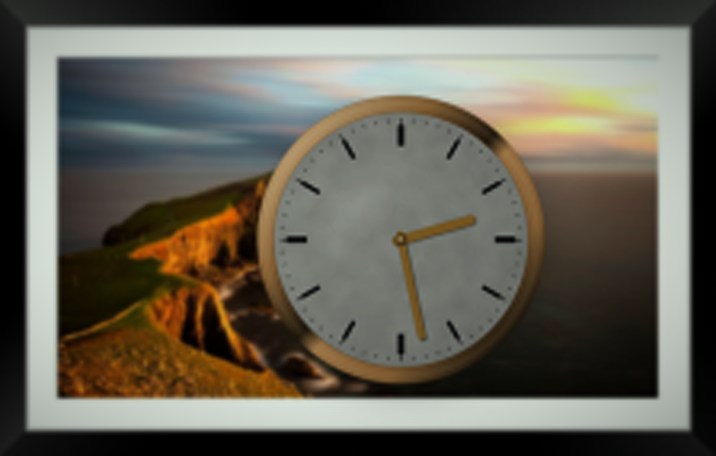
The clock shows **2:28**
